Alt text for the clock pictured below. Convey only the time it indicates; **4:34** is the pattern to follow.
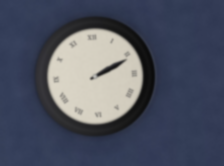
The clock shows **2:11**
